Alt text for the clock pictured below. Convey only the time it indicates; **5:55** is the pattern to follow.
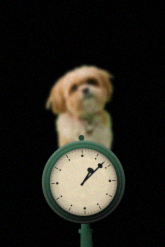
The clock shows **1:08**
